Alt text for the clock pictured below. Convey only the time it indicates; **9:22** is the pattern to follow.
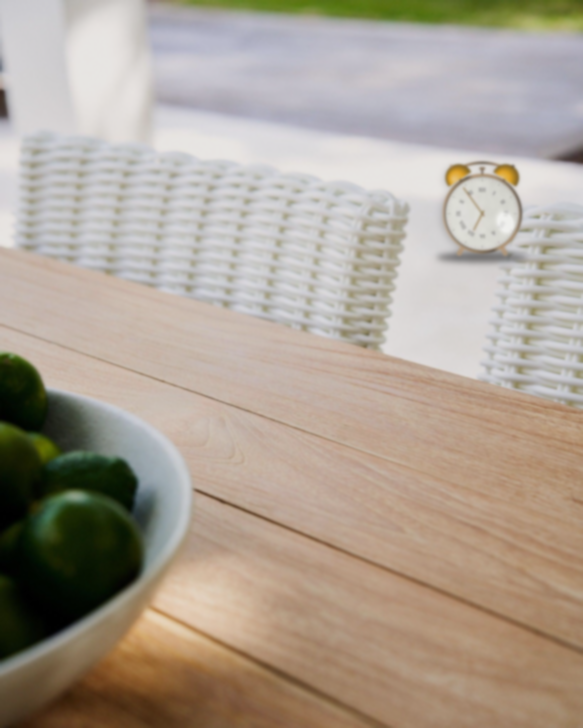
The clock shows **6:54**
